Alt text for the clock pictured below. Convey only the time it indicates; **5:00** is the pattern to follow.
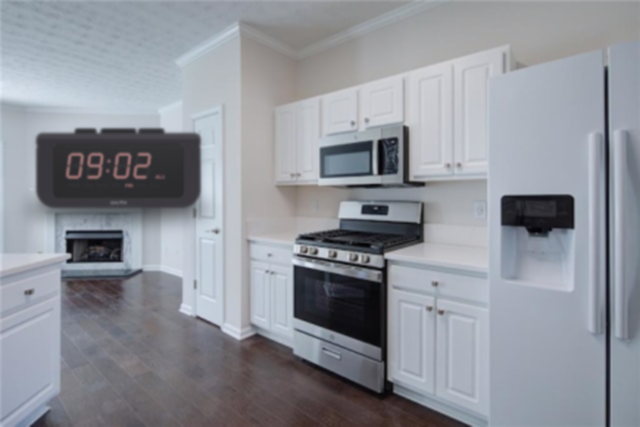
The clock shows **9:02**
